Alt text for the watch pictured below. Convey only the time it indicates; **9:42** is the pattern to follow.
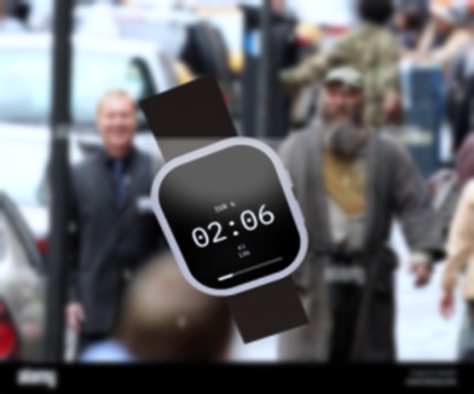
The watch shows **2:06**
